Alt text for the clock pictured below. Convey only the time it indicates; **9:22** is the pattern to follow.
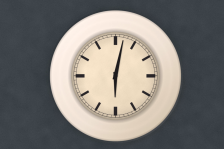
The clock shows **6:02**
